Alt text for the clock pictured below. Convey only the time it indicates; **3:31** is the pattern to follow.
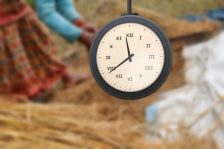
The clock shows **11:39**
